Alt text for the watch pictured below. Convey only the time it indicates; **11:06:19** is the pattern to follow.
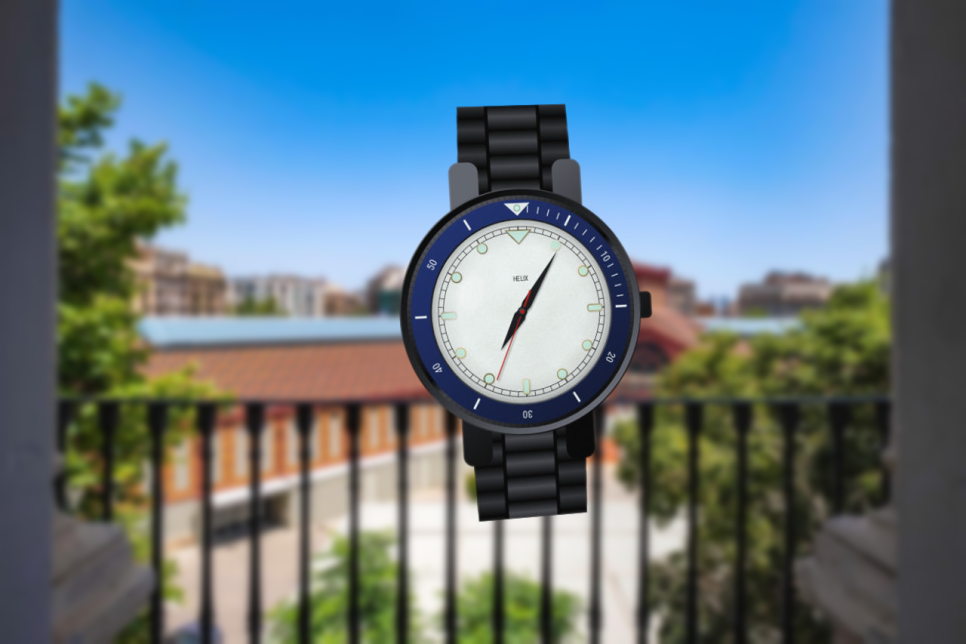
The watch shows **7:05:34**
